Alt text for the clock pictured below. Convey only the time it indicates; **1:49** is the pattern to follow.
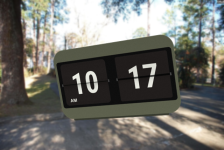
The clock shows **10:17**
